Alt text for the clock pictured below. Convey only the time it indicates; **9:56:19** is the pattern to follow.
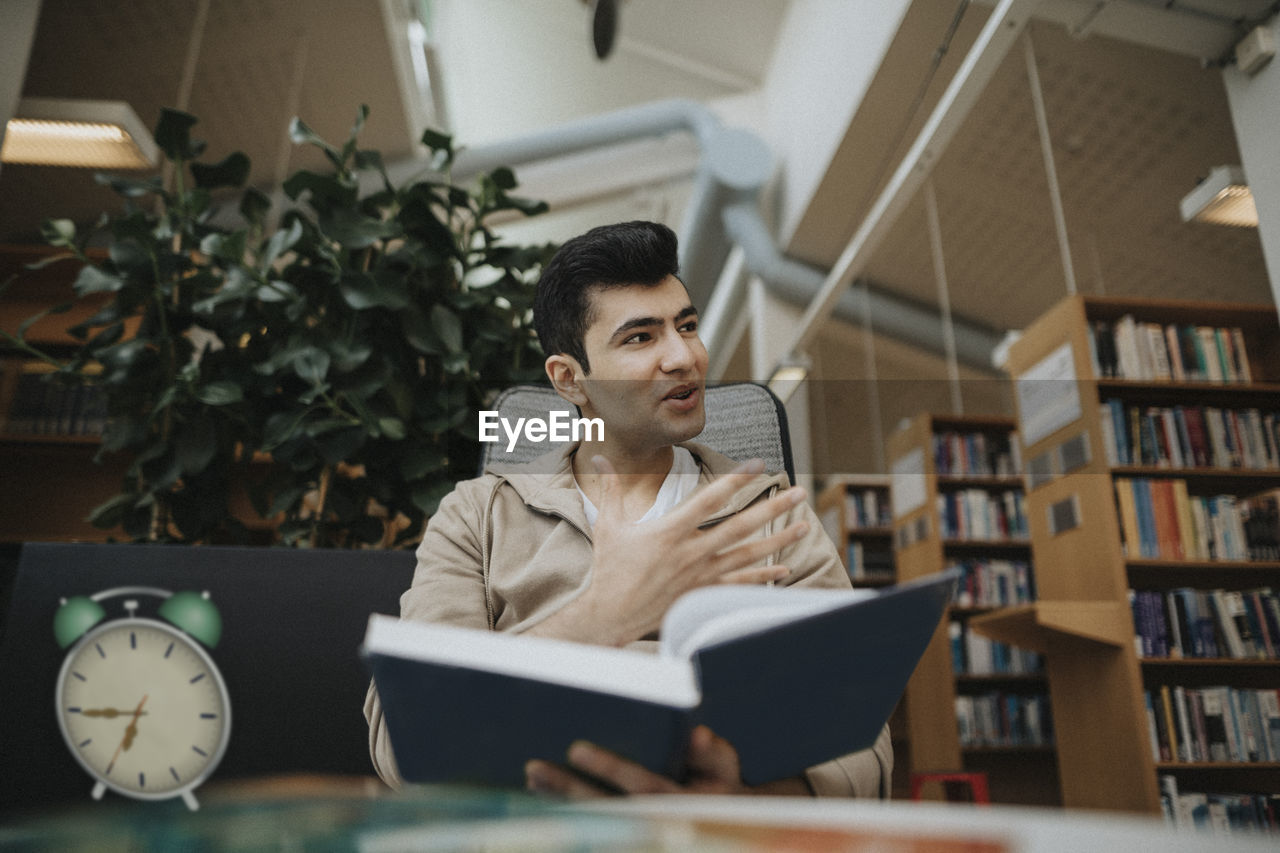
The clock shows **6:44:35**
